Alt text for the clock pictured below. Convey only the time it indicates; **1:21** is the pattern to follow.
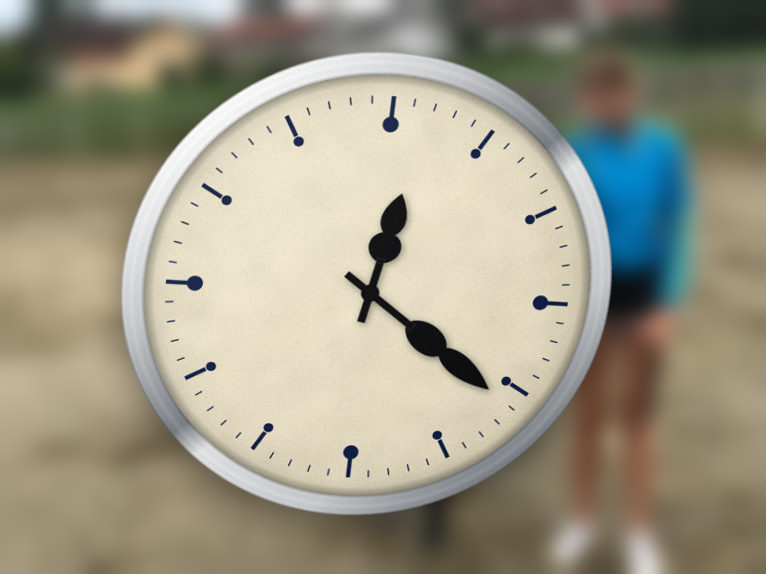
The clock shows **12:21**
